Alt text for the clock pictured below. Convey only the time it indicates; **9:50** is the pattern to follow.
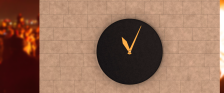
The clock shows **11:04**
